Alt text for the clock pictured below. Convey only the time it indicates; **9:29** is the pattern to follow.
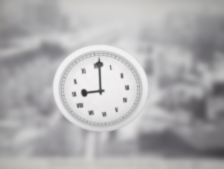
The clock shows **9:01**
